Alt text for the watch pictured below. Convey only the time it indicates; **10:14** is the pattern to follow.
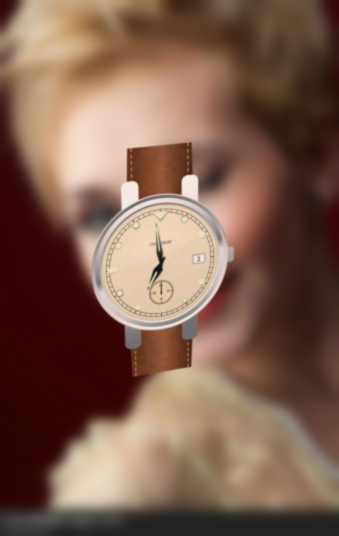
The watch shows **6:59**
